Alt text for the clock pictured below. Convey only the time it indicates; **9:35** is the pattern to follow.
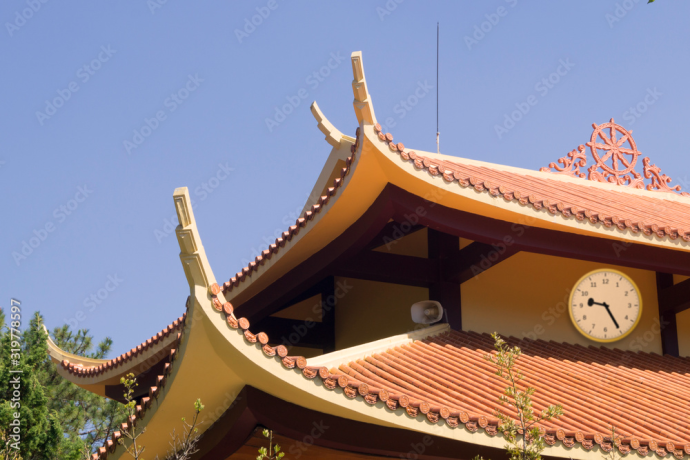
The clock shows **9:25**
